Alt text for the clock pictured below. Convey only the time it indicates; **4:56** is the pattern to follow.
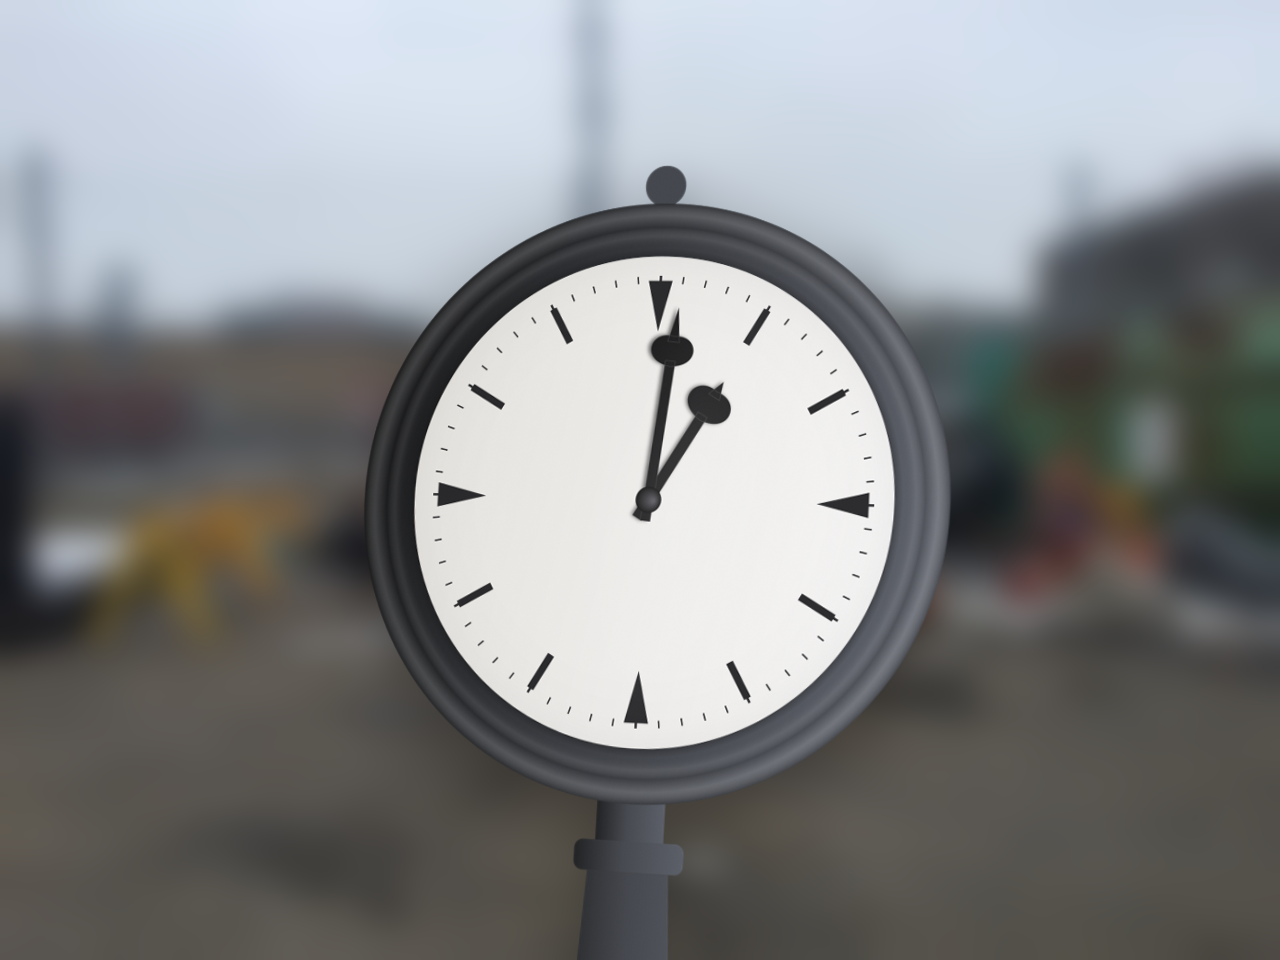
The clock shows **1:01**
